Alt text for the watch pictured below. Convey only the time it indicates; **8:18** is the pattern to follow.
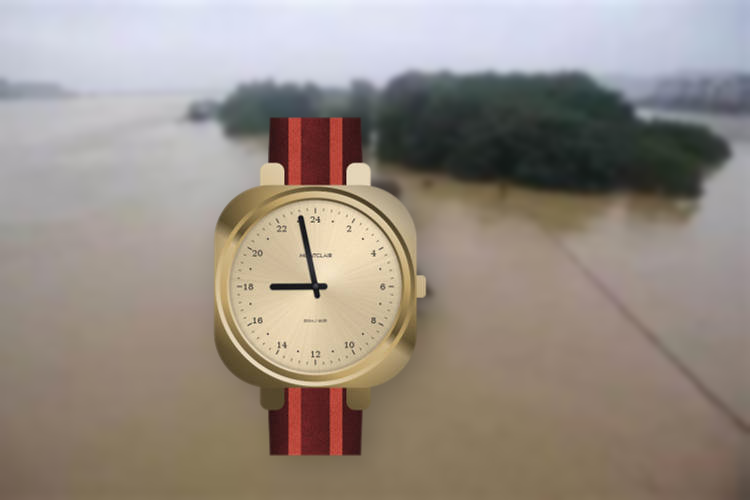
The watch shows **17:58**
